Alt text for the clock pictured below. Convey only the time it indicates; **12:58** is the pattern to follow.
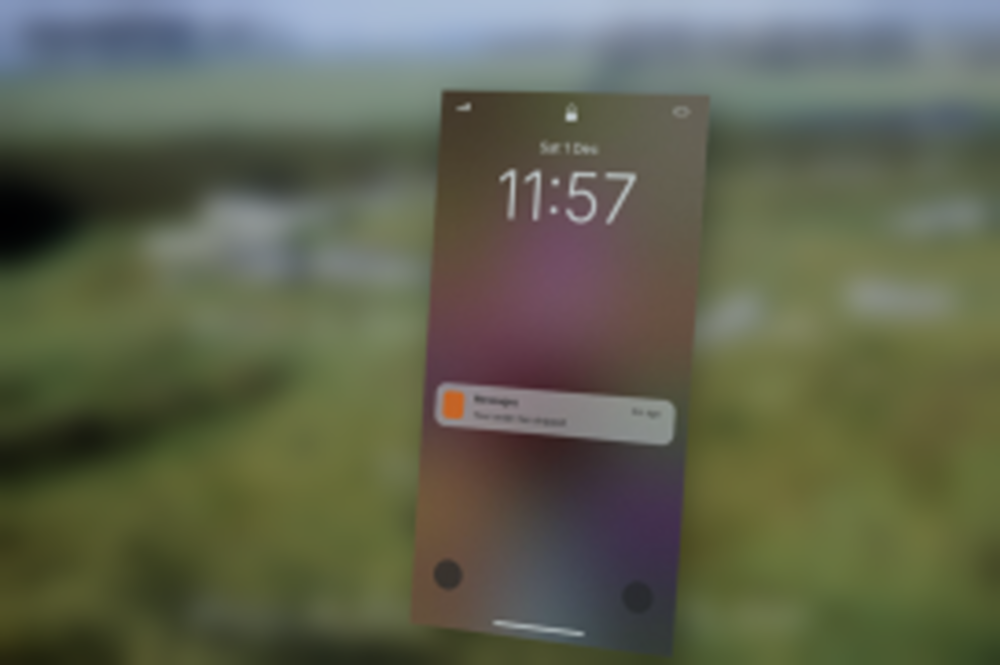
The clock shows **11:57**
